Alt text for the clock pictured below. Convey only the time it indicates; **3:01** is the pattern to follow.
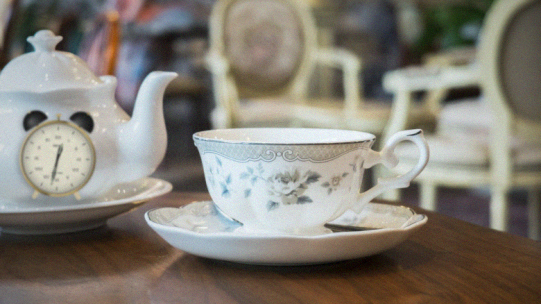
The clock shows **12:32**
